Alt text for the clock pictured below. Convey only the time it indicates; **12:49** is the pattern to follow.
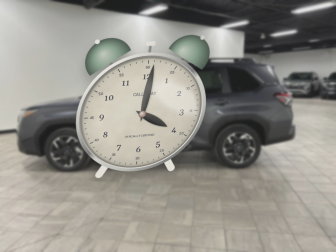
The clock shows **4:01**
